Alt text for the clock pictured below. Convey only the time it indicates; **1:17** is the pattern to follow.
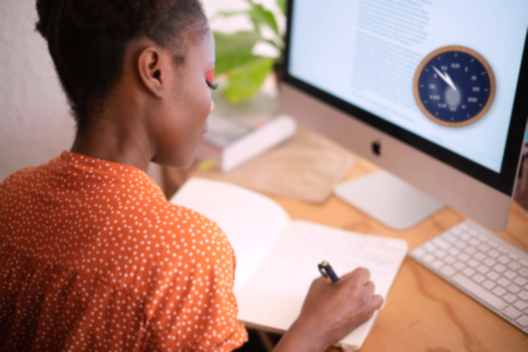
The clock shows **10:52**
